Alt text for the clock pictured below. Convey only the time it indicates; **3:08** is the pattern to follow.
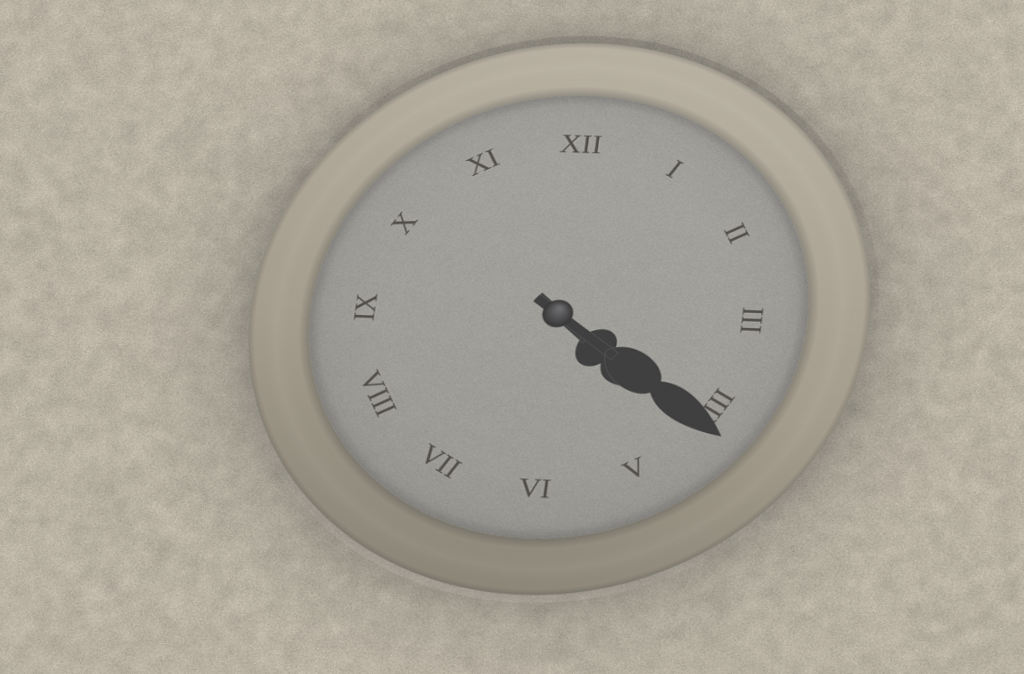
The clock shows **4:21**
